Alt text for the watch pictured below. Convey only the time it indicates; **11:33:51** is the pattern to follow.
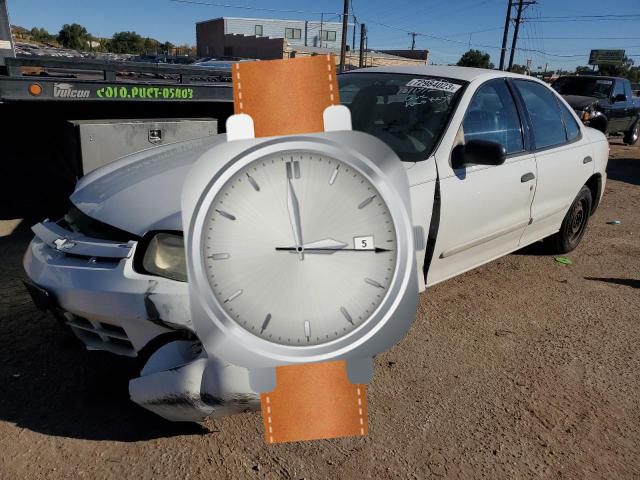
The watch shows **2:59:16**
